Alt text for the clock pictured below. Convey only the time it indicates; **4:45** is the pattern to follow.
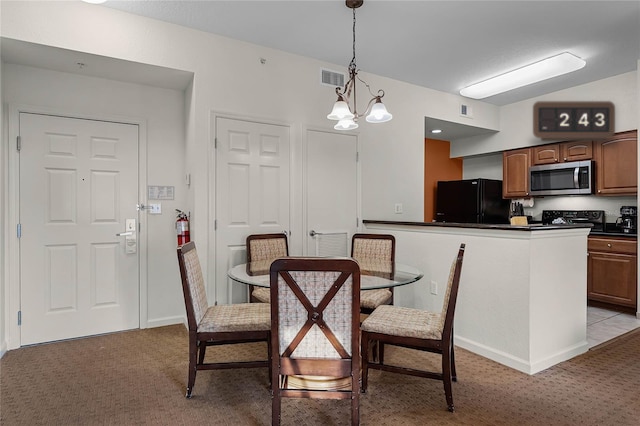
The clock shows **2:43**
